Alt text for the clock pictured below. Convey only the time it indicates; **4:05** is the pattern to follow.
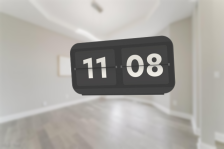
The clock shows **11:08**
